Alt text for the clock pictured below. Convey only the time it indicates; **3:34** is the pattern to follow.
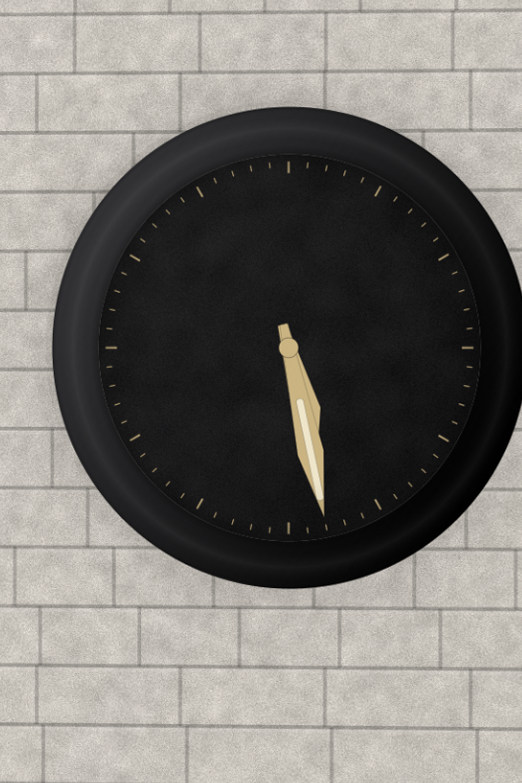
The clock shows **5:28**
